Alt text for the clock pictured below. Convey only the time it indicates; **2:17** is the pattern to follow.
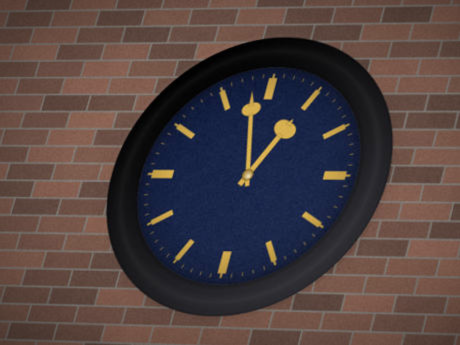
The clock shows **12:58**
